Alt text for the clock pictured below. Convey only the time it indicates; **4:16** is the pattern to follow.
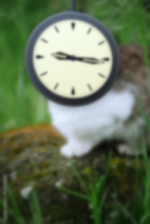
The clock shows **9:16**
